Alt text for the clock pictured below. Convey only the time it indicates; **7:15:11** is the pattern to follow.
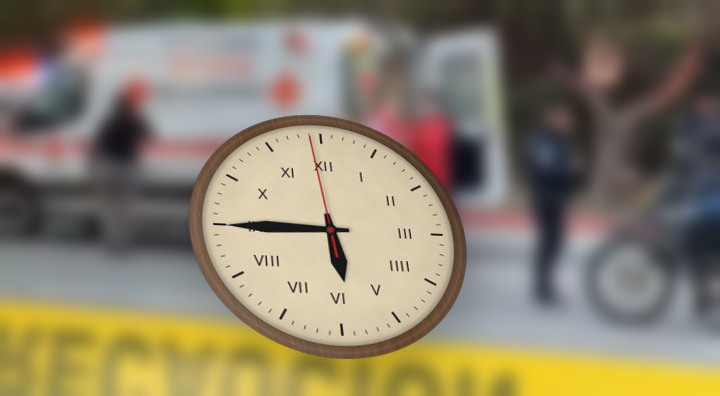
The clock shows **5:44:59**
